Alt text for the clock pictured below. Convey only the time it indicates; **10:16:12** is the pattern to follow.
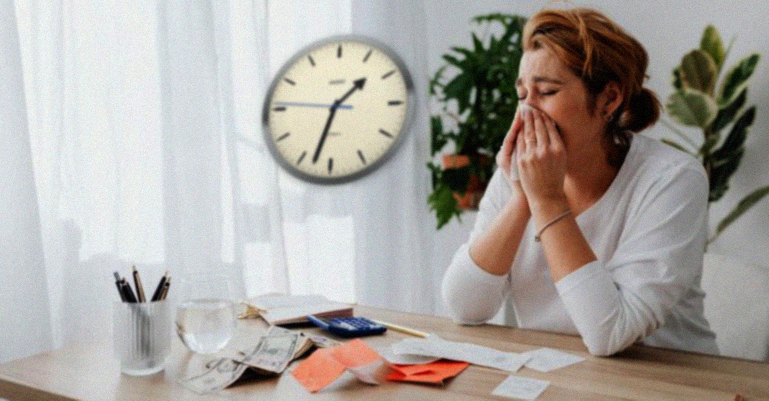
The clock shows **1:32:46**
